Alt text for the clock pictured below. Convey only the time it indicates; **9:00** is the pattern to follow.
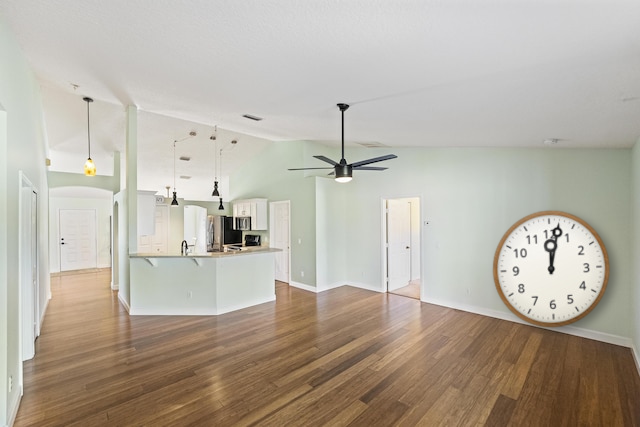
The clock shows **12:02**
